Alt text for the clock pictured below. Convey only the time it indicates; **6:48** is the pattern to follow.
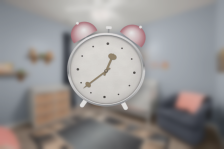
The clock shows **12:38**
